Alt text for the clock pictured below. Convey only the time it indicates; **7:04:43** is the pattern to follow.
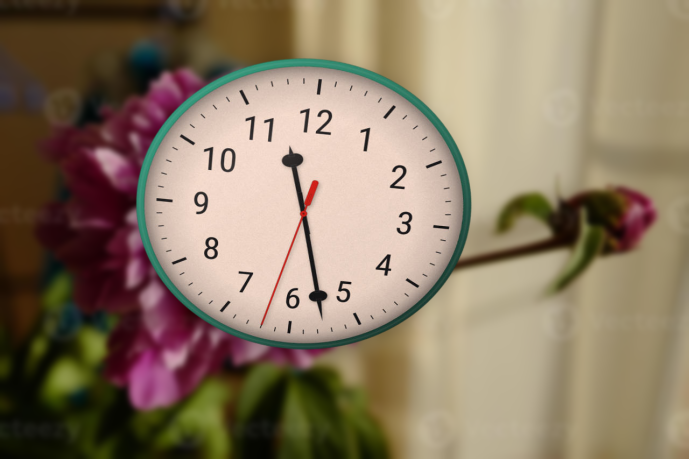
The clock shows **11:27:32**
